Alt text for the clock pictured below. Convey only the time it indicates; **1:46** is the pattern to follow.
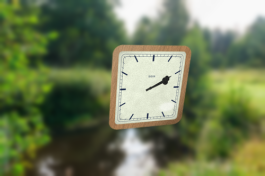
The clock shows **2:10**
